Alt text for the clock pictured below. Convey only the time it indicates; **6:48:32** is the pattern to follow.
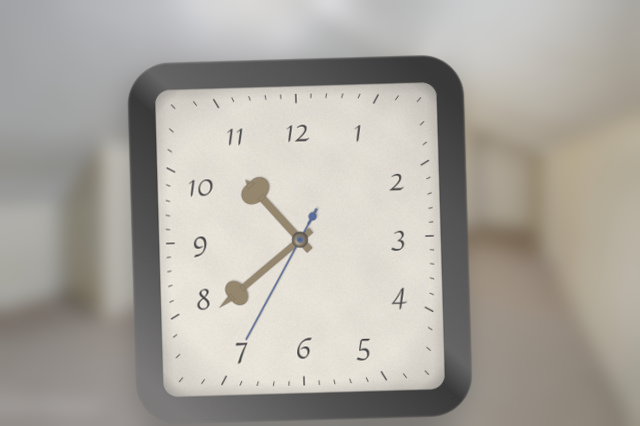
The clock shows **10:38:35**
